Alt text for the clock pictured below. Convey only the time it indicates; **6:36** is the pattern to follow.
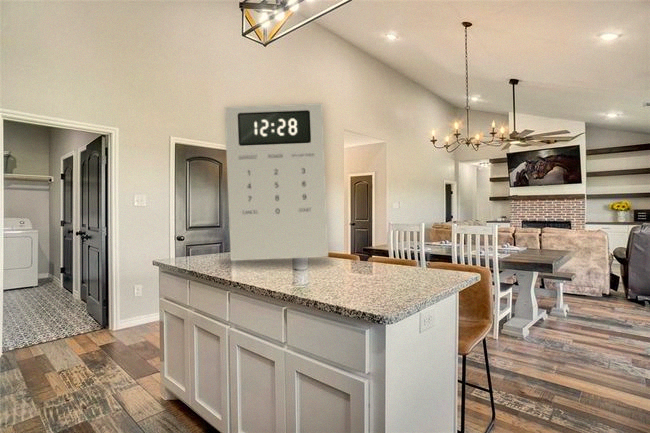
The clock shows **12:28**
